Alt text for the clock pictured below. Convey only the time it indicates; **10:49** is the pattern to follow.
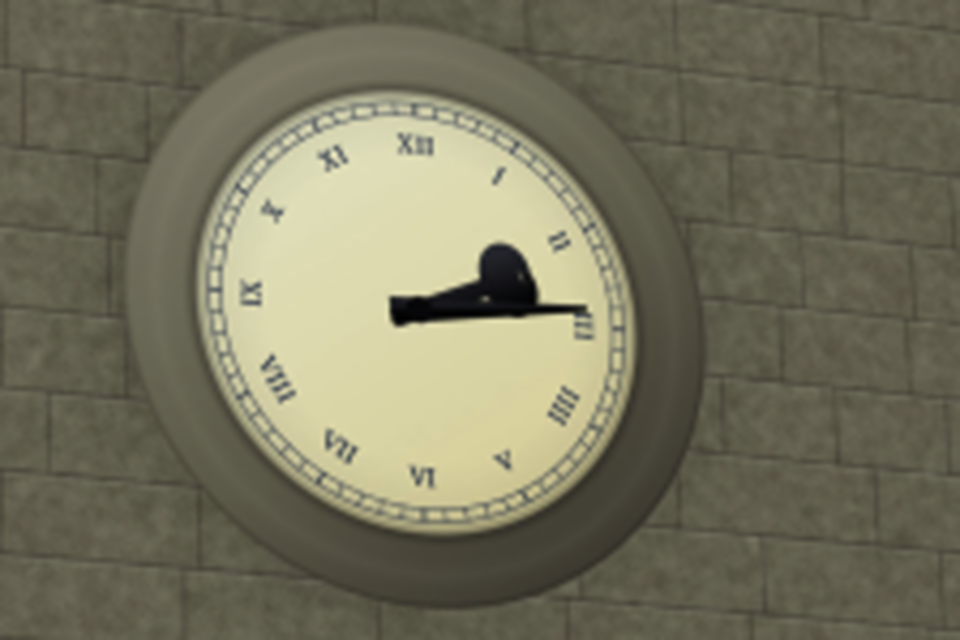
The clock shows **2:14**
